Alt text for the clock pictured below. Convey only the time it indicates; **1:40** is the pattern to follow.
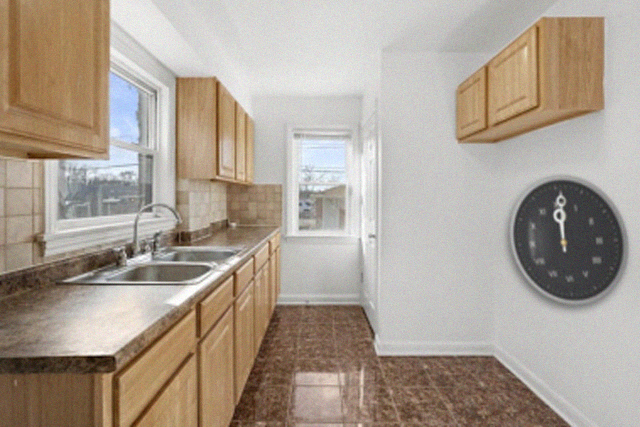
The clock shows **12:01**
